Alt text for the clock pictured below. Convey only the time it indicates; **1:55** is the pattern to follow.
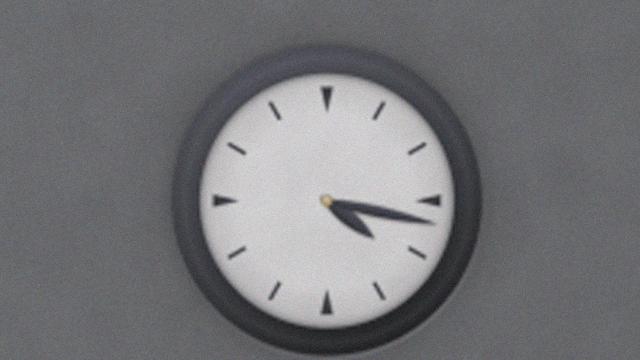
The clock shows **4:17**
